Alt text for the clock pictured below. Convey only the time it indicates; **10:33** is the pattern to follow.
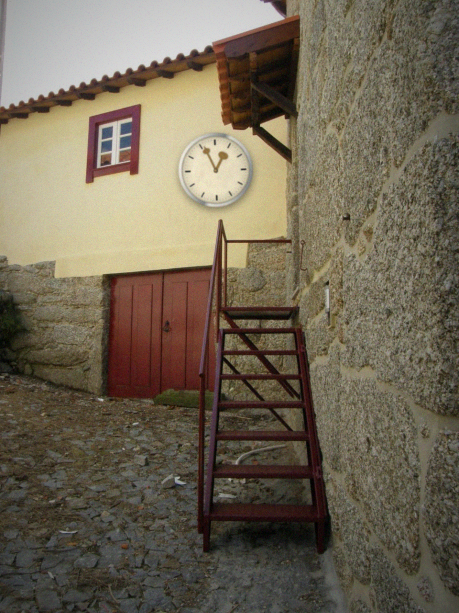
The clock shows **12:56**
